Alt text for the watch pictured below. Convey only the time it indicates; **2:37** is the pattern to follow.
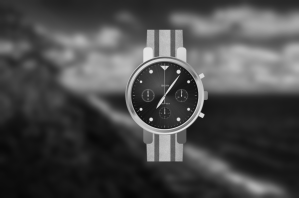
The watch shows **7:06**
